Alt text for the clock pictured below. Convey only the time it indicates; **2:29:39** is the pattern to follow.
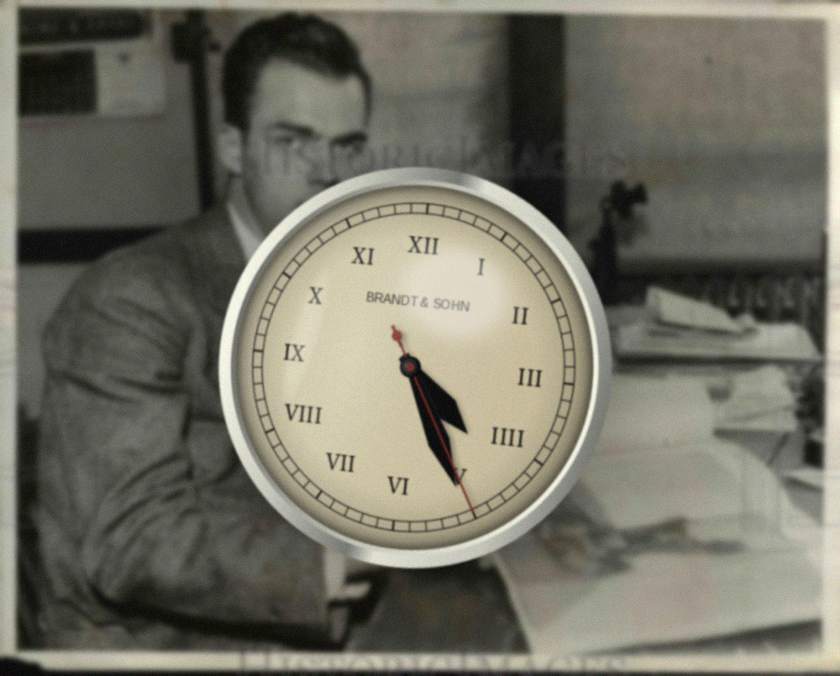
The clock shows **4:25:25**
